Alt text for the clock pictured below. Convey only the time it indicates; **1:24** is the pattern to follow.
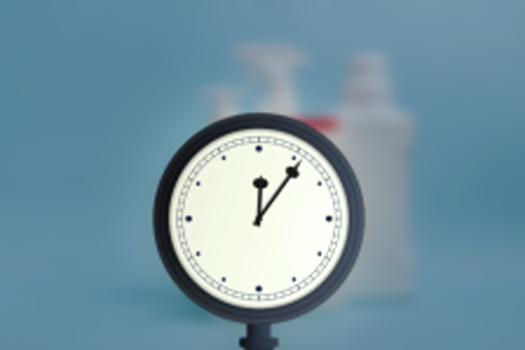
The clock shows **12:06**
